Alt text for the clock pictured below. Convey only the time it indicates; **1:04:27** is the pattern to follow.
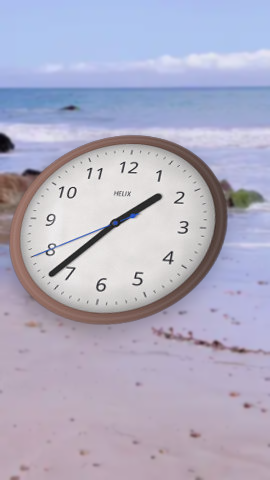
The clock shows **1:36:40**
